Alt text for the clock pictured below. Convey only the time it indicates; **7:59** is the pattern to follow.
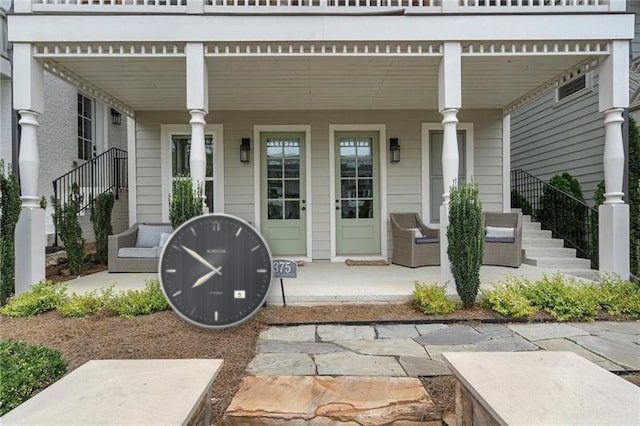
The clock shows **7:51**
